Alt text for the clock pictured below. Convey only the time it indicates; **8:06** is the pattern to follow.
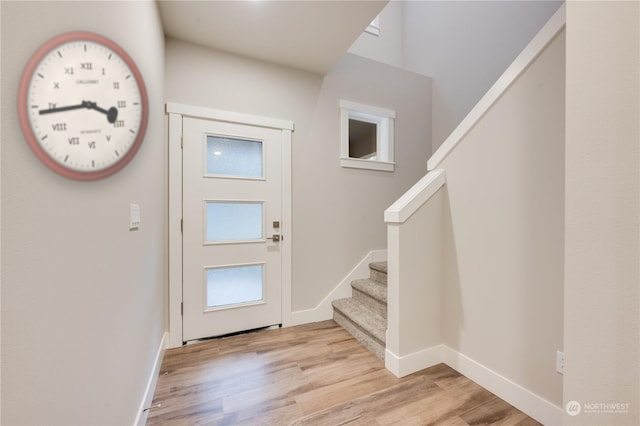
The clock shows **3:44**
